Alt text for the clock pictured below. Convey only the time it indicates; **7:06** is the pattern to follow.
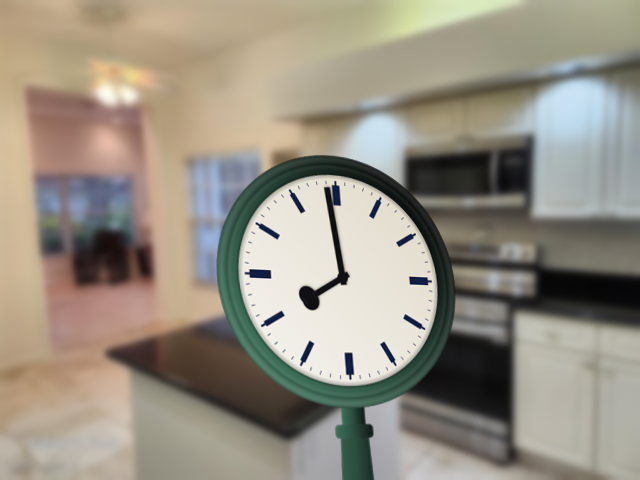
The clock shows **7:59**
